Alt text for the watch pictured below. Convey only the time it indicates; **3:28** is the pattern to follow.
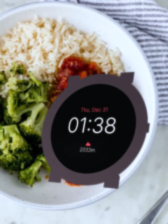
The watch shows **1:38**
